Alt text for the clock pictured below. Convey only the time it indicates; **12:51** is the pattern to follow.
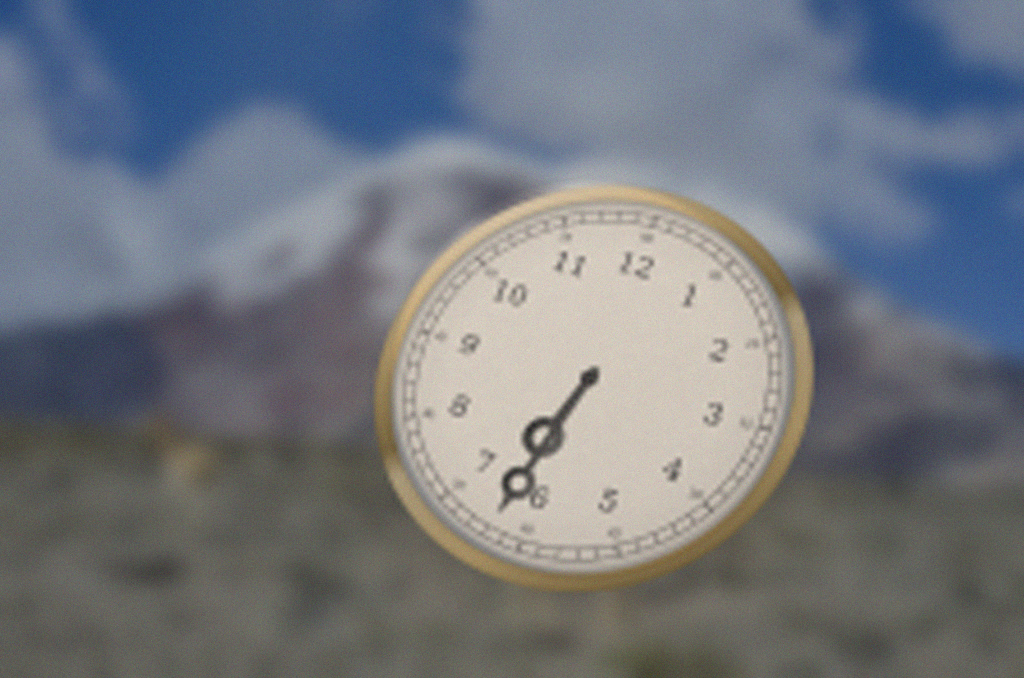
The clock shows **6:32**
